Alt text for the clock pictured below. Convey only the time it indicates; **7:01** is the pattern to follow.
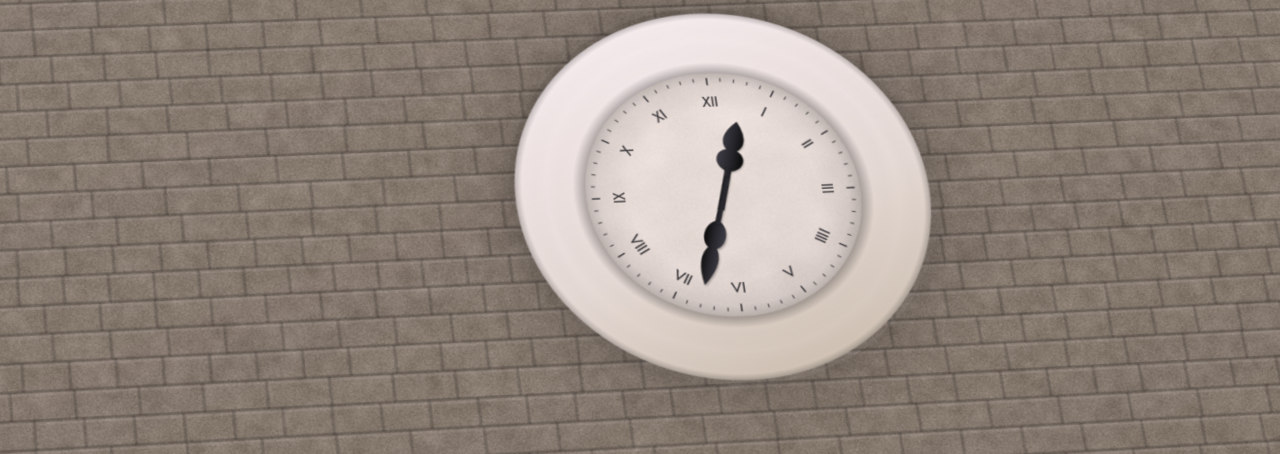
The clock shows **12:33**
